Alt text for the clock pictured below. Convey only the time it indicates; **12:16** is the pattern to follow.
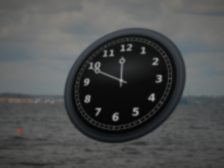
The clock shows **11:49**
